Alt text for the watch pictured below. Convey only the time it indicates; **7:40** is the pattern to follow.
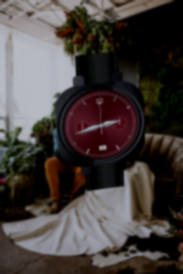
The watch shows **2:43**
